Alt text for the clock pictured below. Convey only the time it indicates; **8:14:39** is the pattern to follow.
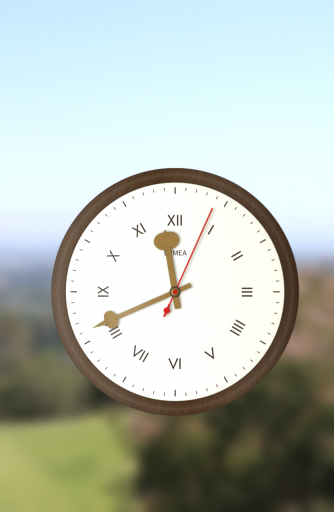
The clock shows **11:41:04**
